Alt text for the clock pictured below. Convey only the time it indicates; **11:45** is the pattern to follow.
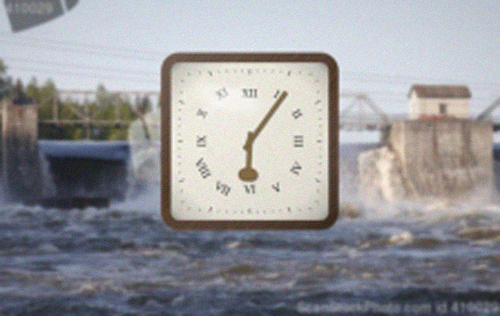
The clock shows **6:06**
